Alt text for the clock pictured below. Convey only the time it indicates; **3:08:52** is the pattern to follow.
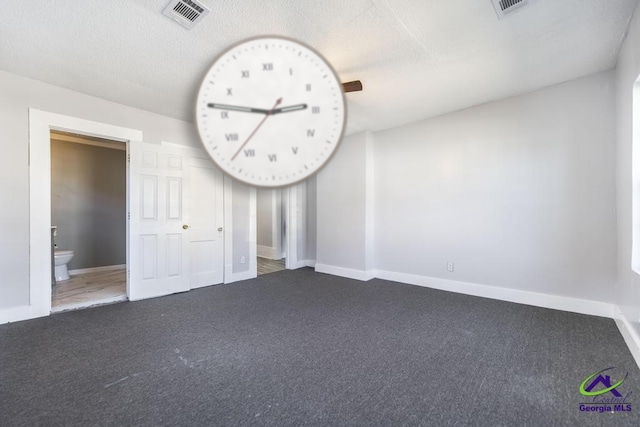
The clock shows **2:46:37**
